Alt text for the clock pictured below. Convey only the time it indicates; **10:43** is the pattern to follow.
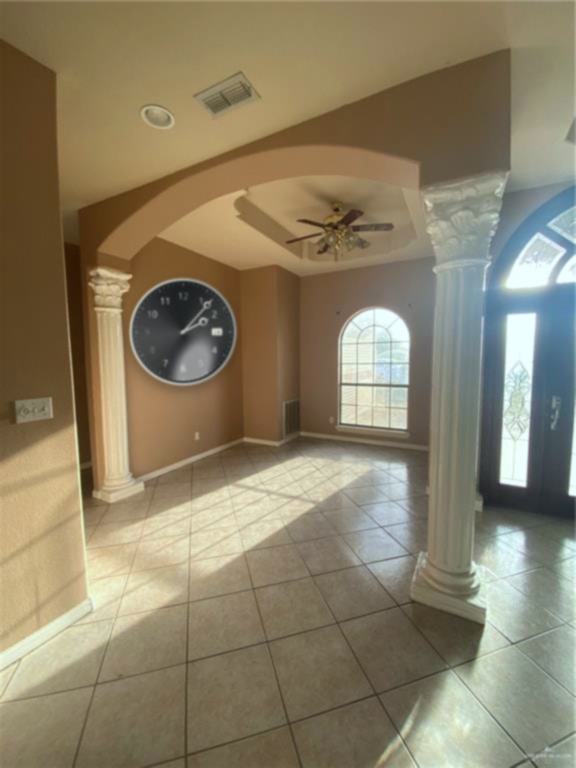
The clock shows **2:07**
